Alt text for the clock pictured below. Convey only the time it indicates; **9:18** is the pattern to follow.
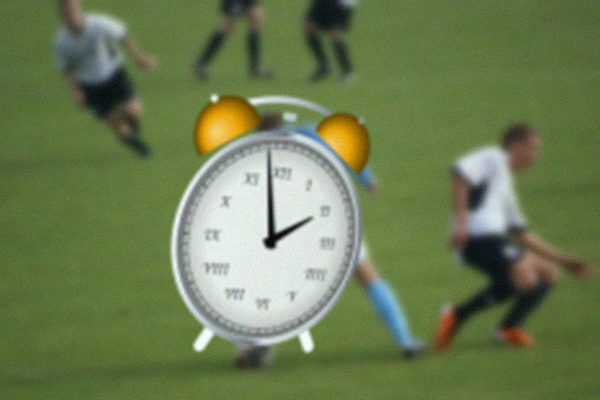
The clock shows **1:58**
